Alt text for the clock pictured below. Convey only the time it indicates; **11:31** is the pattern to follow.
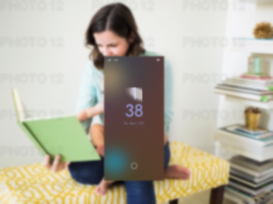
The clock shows **1:38**
